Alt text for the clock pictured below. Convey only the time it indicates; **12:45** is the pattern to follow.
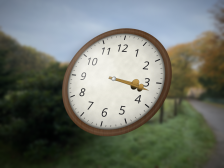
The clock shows **3:17**
